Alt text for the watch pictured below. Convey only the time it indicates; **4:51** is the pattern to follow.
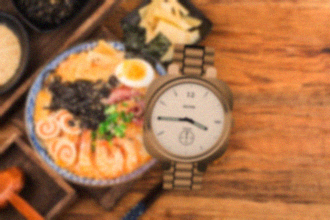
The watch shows **3:45**
